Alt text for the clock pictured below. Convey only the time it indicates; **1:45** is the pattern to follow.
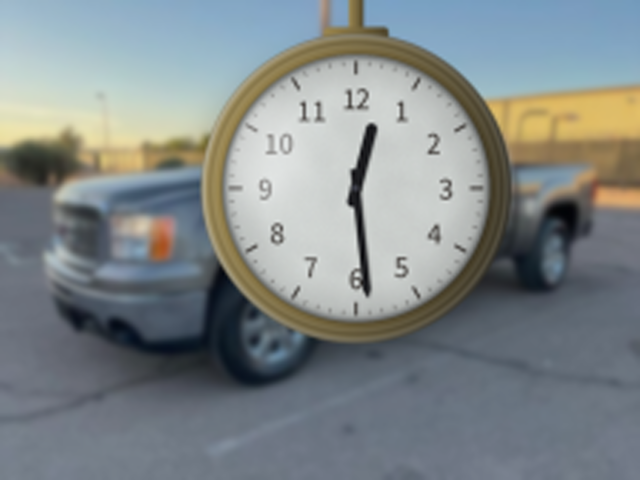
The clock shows **12:29**
